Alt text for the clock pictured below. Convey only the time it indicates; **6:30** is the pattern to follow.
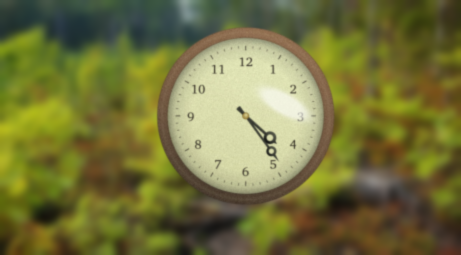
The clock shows **4:24**
